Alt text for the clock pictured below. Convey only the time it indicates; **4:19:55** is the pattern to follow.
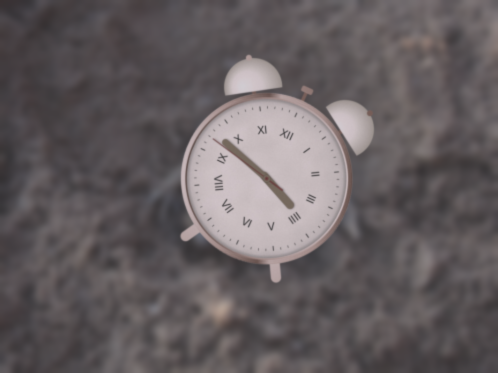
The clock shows **3:47:47**
